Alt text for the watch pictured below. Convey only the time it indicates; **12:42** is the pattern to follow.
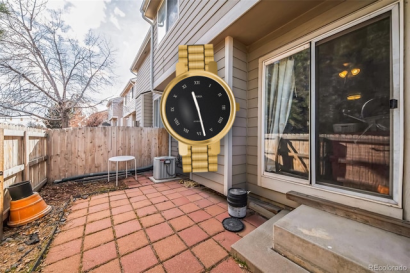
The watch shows **11:28**
